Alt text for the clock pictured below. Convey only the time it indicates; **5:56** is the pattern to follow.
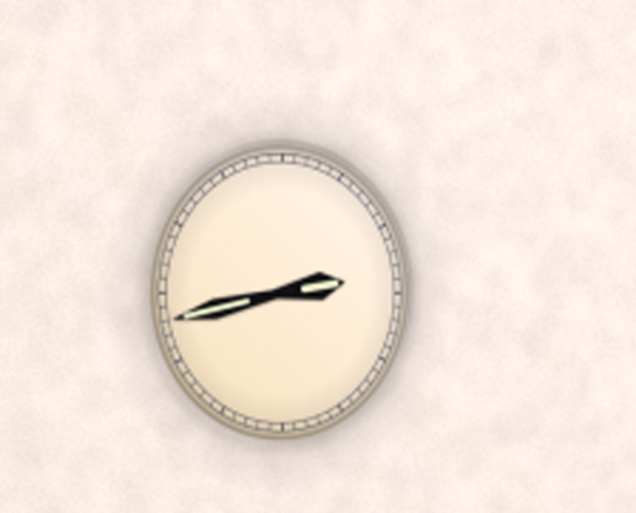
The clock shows **2:43**
